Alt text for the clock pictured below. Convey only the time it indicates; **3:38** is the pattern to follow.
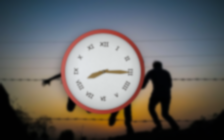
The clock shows **8:15**
